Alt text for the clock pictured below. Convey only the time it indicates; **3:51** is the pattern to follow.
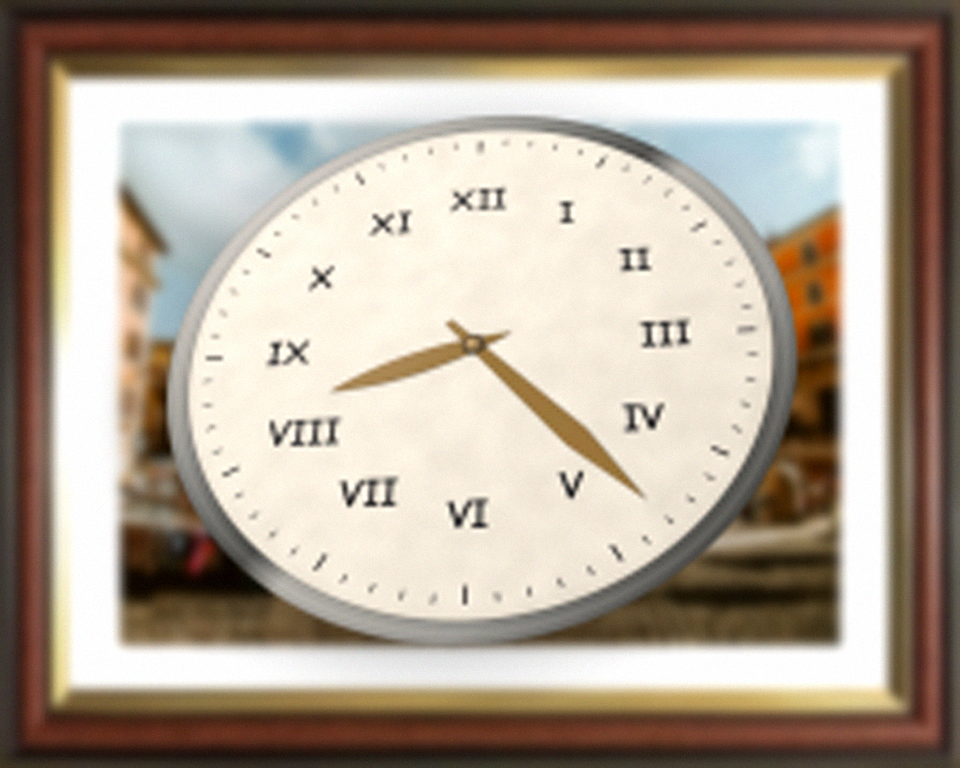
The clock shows **8:23**
